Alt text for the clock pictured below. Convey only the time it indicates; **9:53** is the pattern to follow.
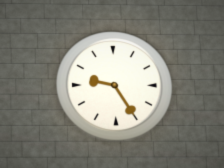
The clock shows **9:25**
